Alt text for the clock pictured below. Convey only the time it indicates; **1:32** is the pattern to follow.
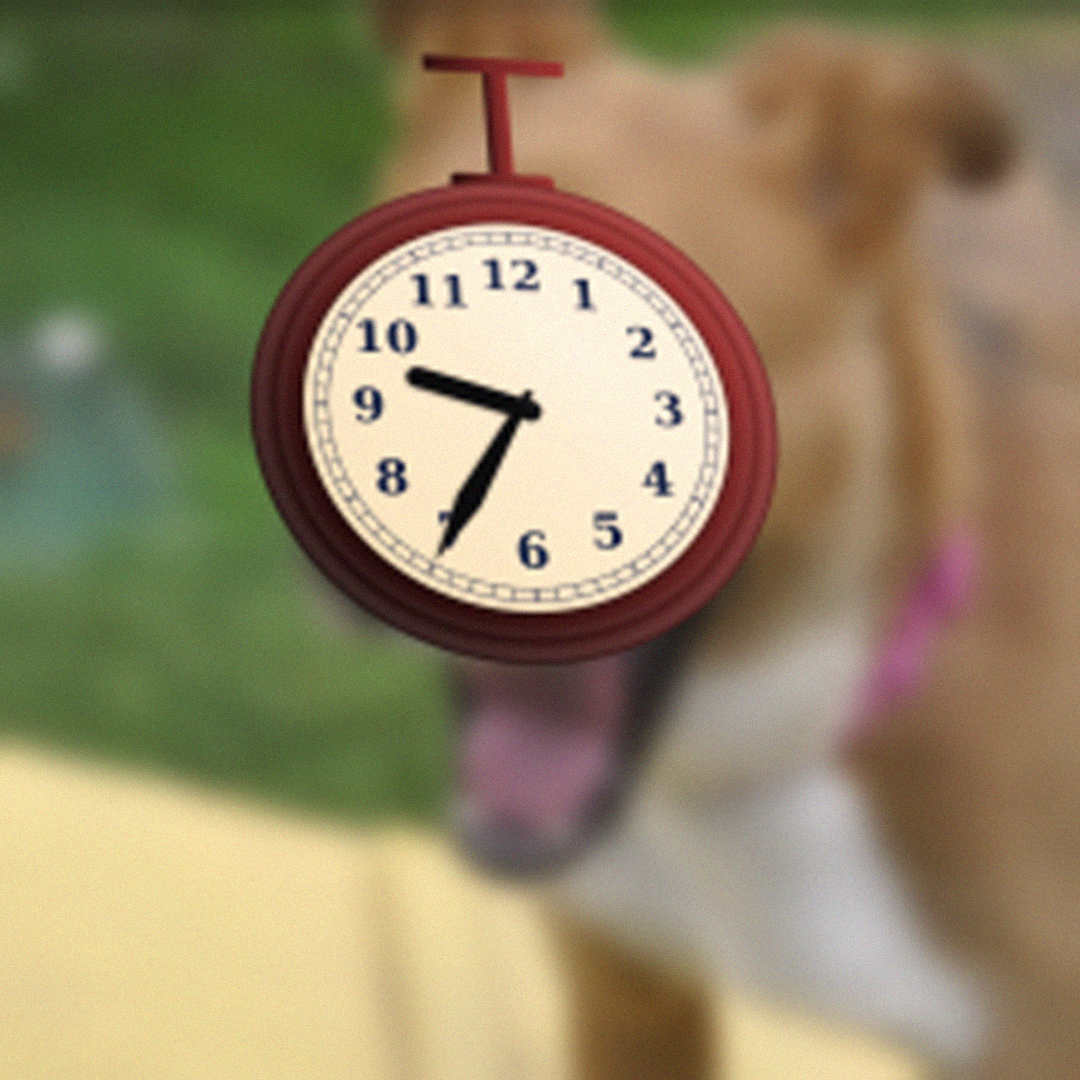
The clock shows **9:35**
